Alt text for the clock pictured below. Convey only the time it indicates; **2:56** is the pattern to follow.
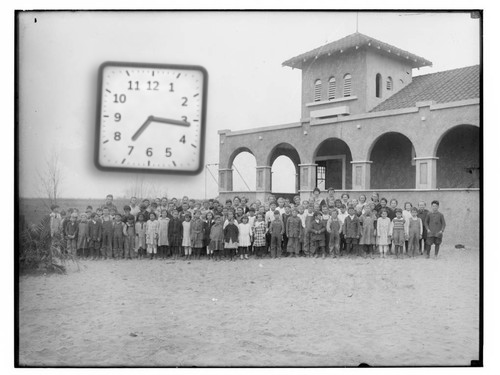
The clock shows **7:16**
